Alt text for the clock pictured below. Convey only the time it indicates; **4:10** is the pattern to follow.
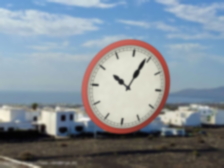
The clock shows **10:04**
